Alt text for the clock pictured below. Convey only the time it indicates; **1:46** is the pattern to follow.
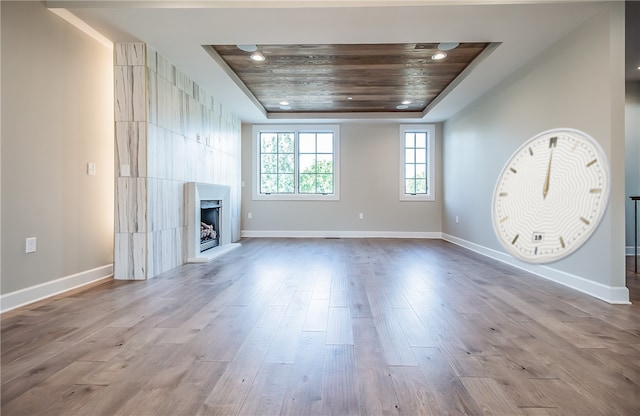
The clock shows **12:00**
